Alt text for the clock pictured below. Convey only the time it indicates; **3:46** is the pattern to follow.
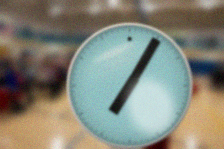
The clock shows **7:05**
